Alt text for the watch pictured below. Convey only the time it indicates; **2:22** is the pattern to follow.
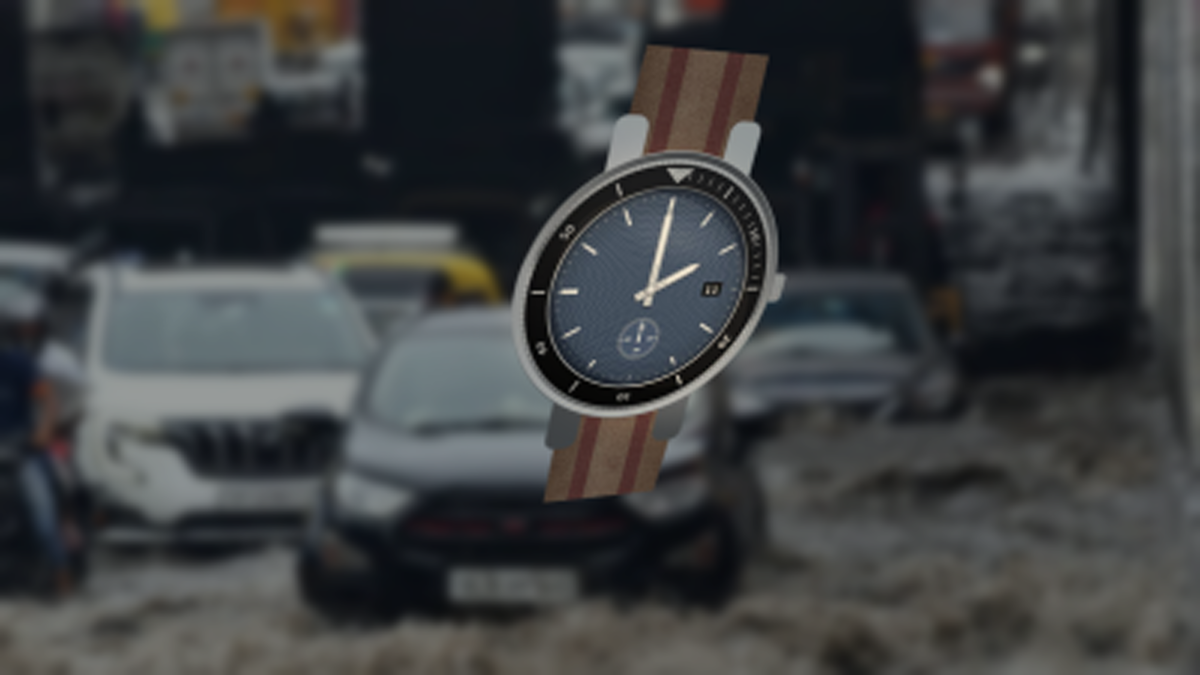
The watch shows **2:00**
